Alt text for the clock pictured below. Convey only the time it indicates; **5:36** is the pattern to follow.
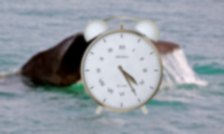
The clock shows **4:25**
